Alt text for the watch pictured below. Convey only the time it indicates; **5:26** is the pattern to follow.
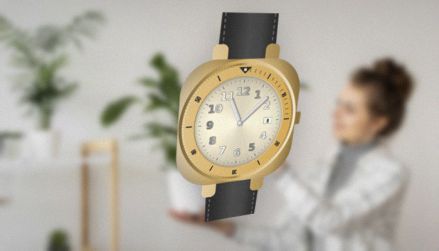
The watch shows **11:08**
